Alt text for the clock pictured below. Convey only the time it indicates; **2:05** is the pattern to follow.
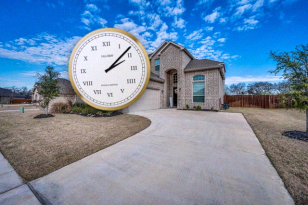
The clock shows **2:08**
